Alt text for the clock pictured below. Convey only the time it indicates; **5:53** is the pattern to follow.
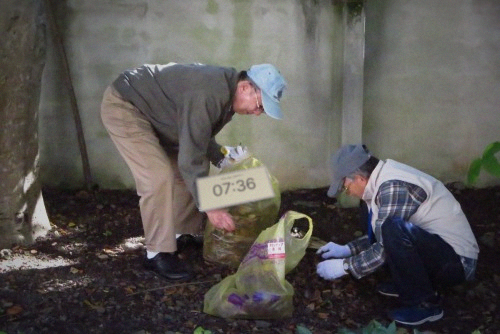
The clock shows **7:36**
